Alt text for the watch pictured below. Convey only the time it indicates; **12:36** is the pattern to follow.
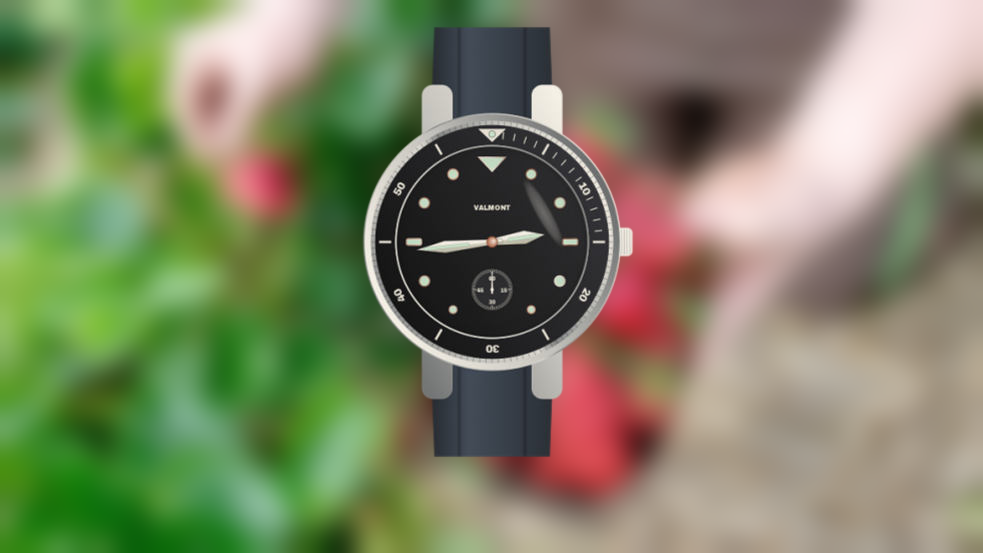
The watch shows **2:44**
